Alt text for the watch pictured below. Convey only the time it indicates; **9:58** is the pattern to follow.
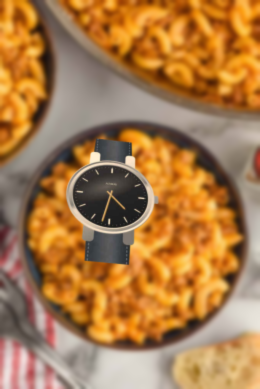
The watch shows **4:32**
